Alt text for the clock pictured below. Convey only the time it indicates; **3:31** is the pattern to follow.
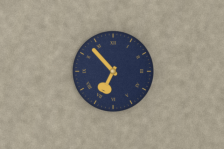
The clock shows **6:53**
